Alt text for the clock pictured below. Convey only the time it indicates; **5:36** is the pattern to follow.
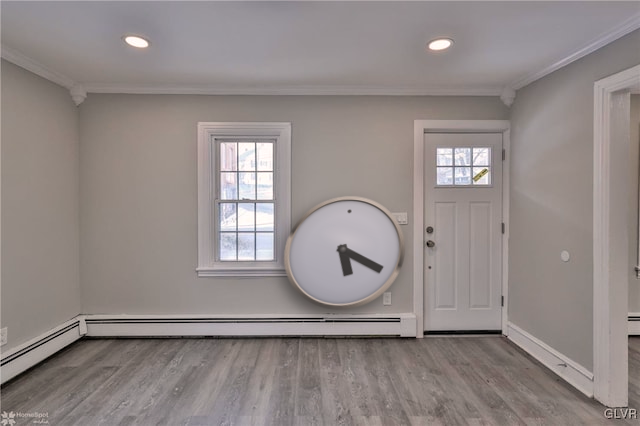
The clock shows **5:19**
